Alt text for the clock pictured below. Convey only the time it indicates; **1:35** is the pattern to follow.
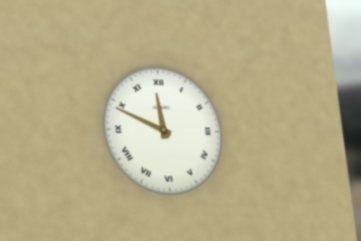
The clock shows **11:49**
